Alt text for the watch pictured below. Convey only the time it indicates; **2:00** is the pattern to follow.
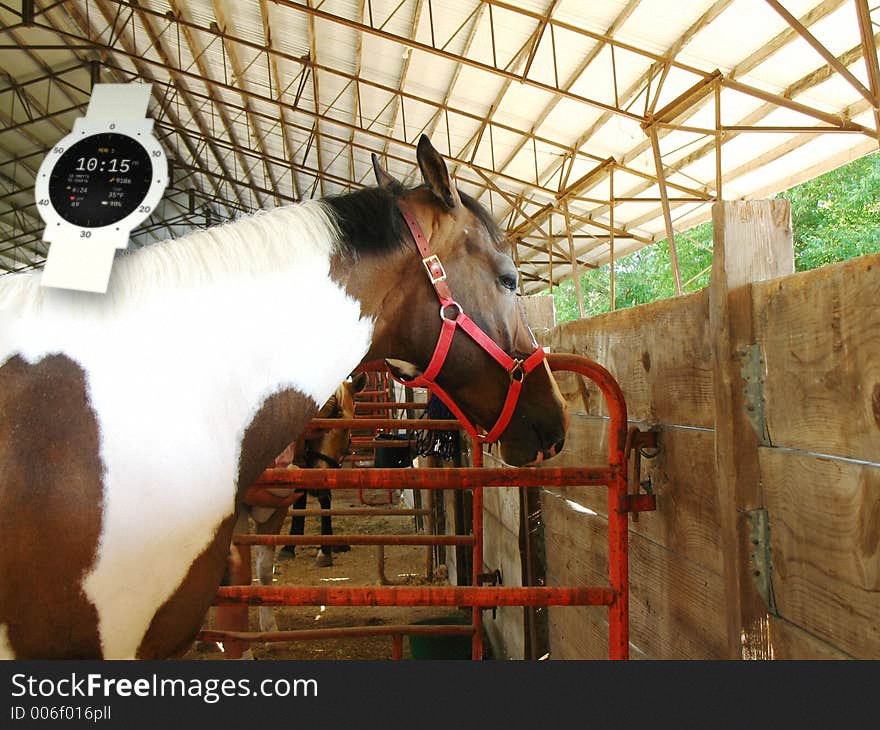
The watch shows **10:15**
